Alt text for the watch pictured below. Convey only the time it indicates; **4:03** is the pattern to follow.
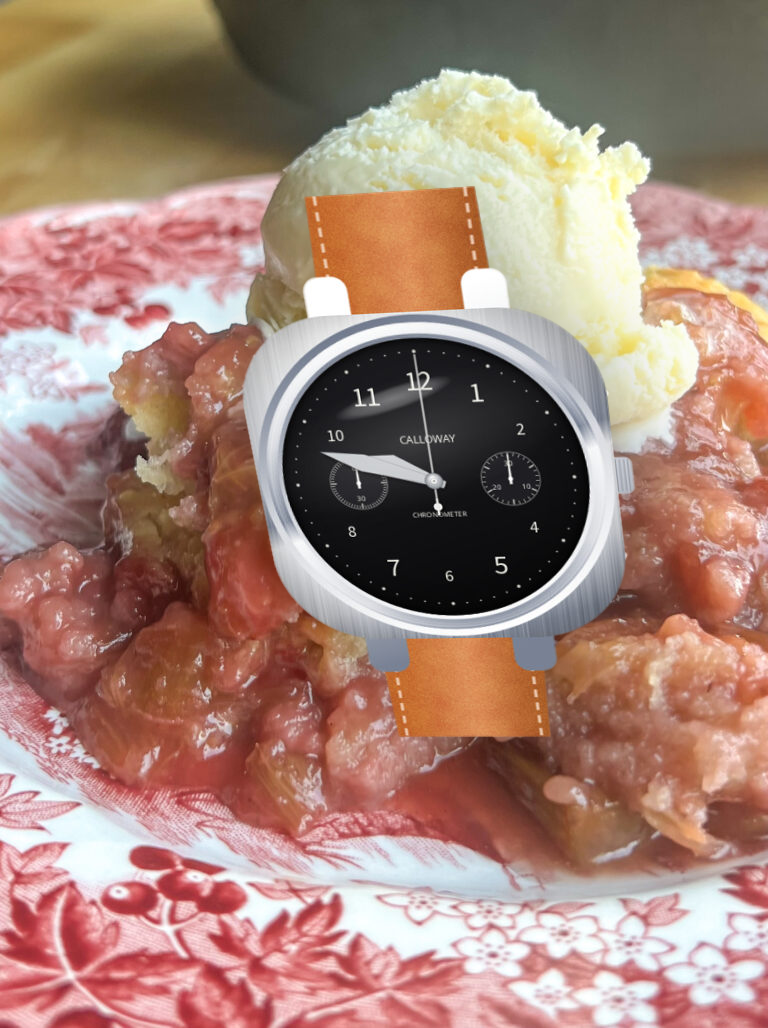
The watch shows **9:48**
